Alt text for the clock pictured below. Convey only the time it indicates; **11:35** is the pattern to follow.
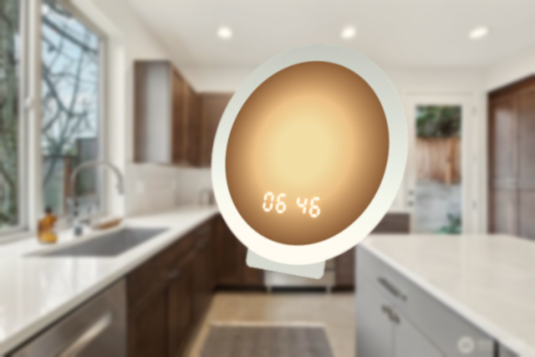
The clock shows **6:46**
